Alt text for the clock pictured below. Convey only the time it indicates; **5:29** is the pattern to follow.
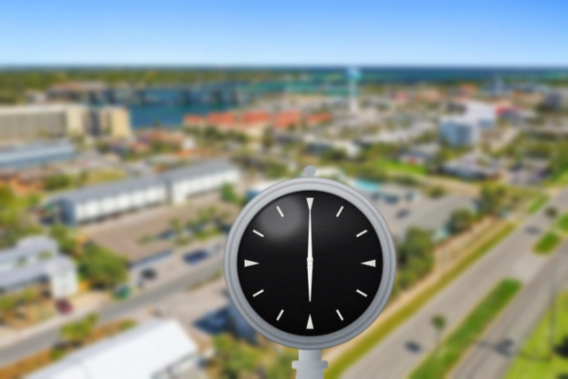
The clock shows **6:00**
